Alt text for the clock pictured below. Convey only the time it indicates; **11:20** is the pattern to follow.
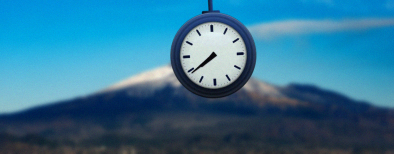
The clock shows **7:39**
